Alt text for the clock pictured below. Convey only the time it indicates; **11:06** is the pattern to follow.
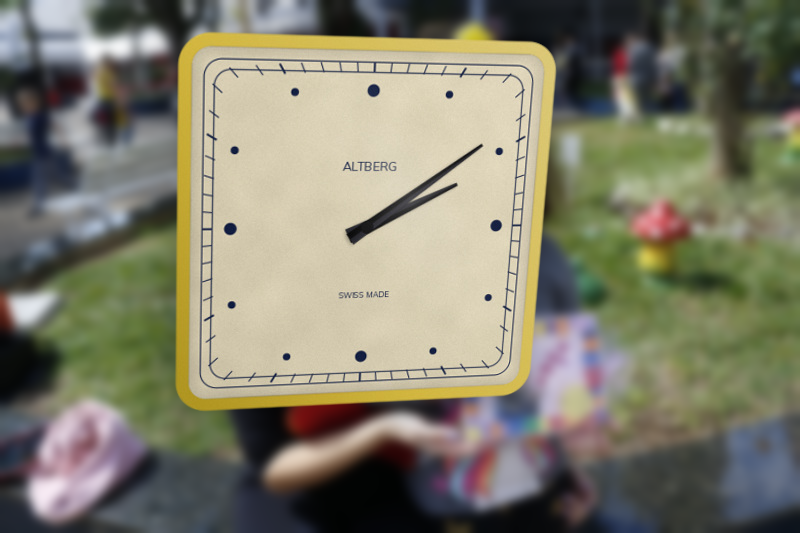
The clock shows **2:09**
